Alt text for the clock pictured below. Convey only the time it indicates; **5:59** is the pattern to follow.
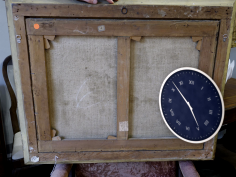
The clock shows **4:52**
